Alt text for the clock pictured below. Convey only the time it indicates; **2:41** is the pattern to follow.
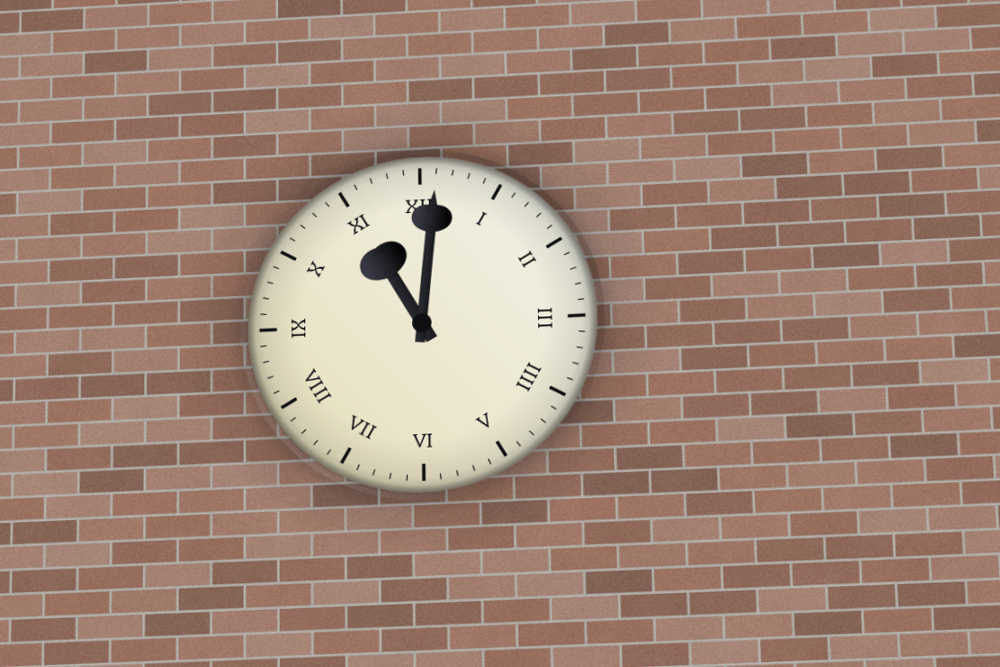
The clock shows **11:01**
